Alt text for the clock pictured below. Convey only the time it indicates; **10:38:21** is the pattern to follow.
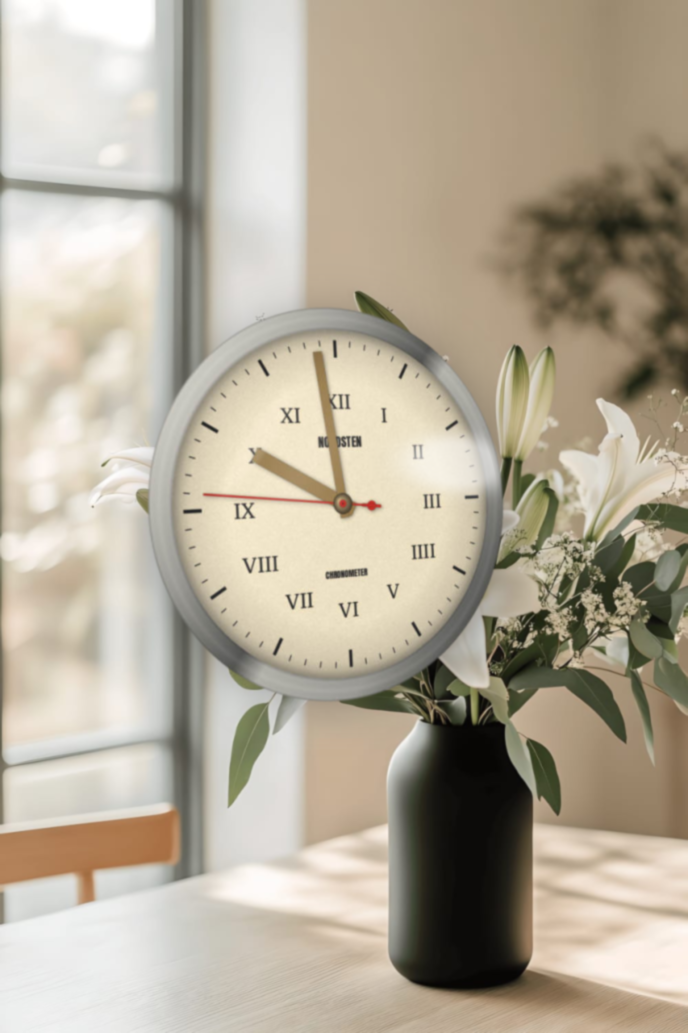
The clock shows **9:58:46**
